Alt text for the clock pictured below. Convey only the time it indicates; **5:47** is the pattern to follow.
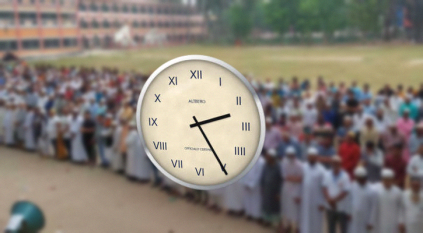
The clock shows **2:25**
